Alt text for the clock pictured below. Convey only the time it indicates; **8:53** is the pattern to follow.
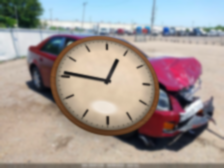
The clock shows **12:46**
